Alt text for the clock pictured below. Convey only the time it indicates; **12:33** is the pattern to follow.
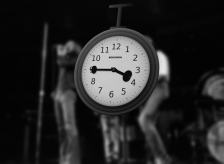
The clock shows **3:45**
